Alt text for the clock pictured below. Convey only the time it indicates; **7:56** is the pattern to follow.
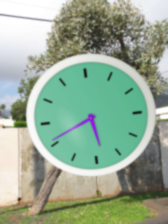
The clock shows **5:41**
